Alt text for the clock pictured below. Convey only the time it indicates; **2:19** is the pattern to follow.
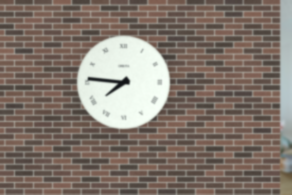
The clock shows **7:46**
